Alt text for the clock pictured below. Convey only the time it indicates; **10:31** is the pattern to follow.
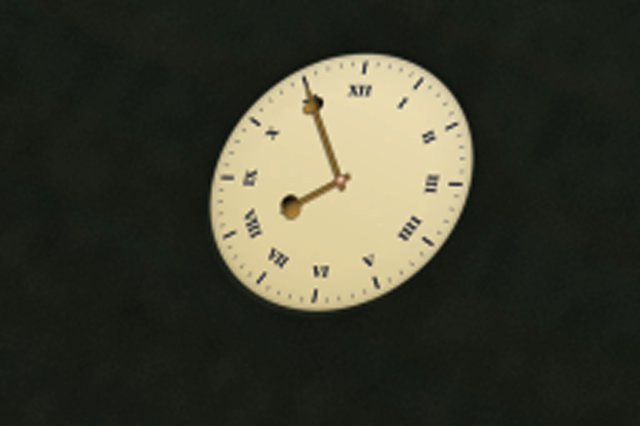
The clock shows **7:55**
